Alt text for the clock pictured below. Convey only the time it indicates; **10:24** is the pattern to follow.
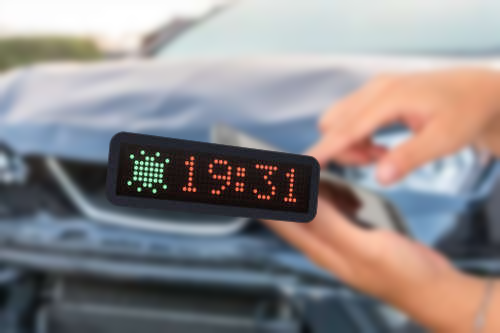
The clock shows **19:31**
